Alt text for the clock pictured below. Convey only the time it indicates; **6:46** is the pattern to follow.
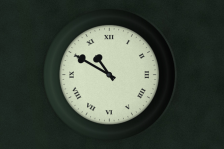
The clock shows **10:50**
